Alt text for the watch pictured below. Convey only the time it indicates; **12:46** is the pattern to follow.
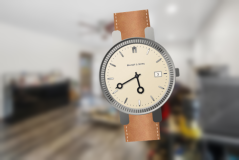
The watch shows **5:41**
